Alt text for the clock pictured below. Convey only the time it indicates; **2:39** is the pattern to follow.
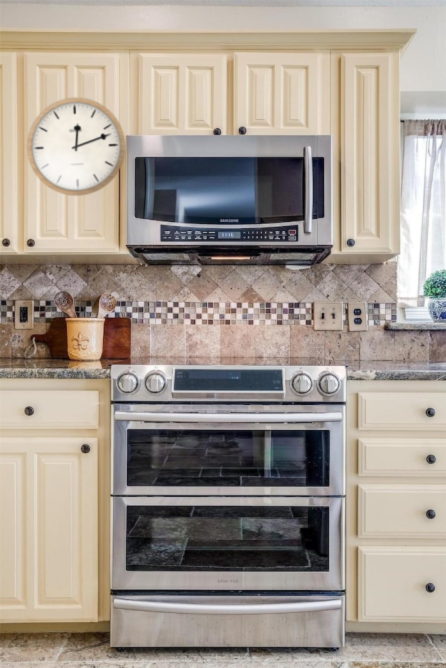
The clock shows **12:12**
